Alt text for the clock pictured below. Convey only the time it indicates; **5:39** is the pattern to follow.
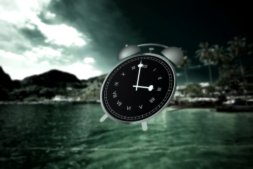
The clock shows **2:58**
